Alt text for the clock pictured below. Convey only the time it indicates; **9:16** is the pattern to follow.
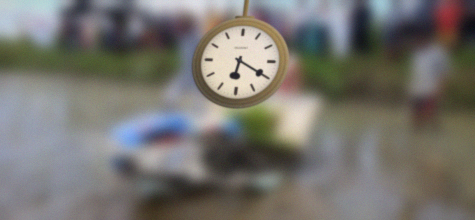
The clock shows **6:20**
